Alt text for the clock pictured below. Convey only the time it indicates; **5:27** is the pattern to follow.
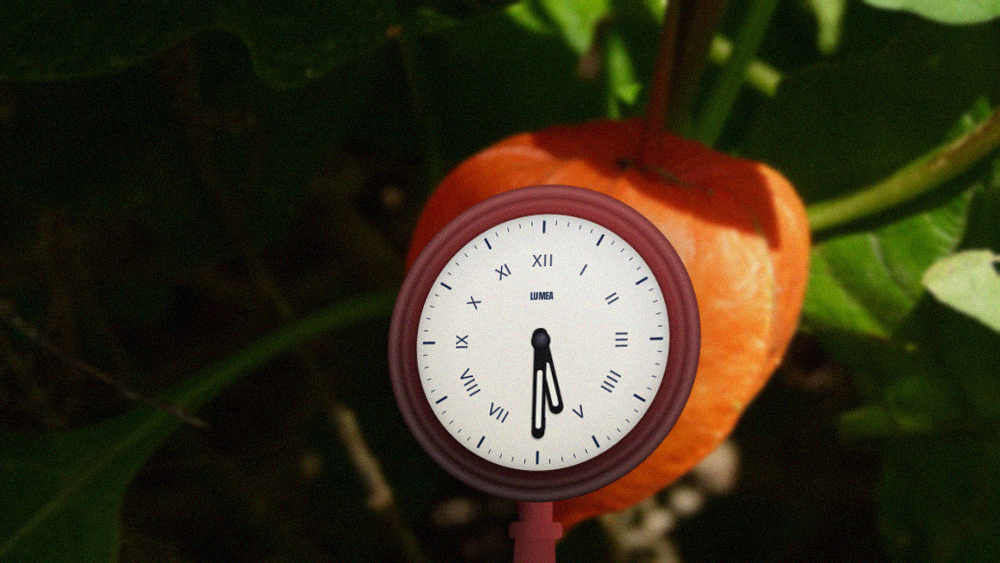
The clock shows **5:30**
